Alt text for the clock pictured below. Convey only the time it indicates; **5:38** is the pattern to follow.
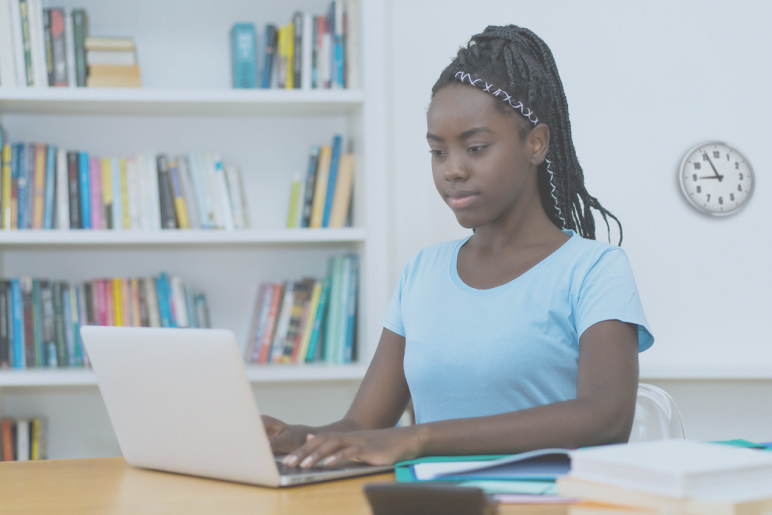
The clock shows **8:56**
